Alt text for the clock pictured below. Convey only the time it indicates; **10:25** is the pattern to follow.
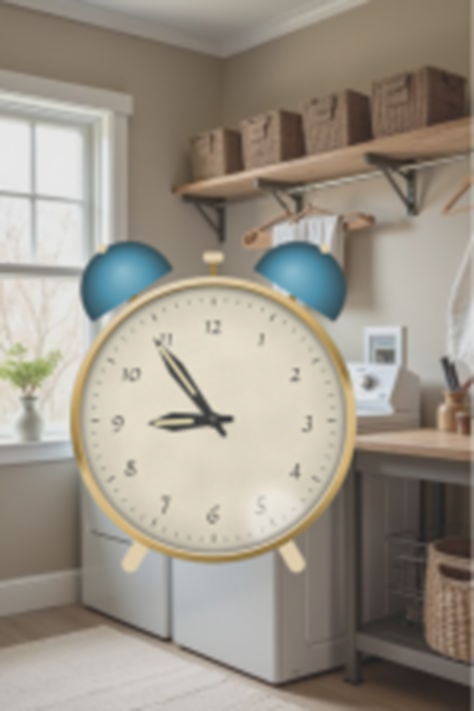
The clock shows **8:54**
